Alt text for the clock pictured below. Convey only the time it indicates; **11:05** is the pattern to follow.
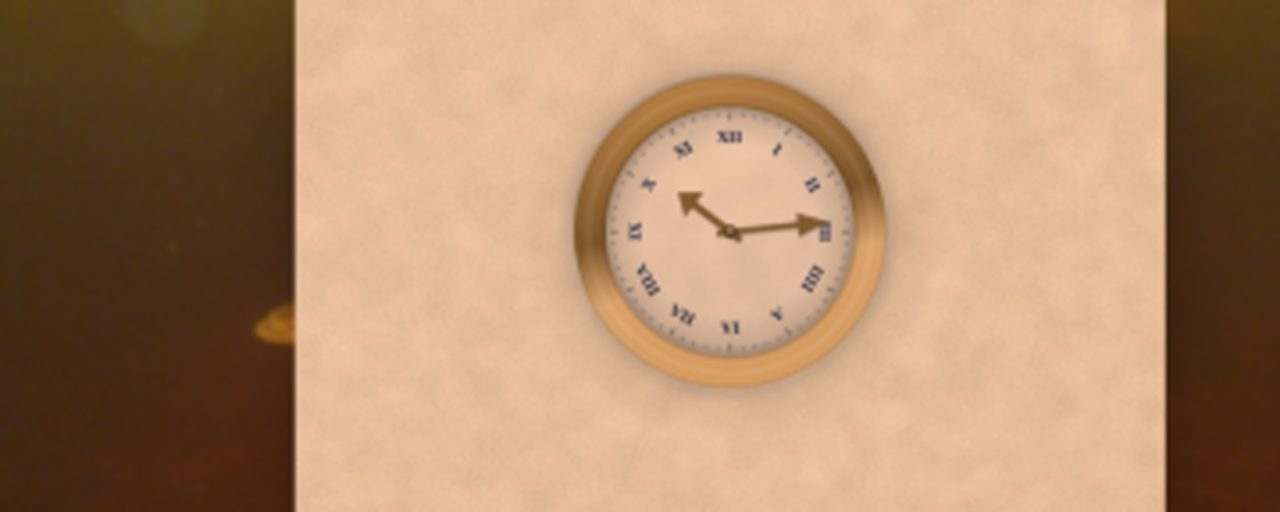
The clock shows **10:14**
